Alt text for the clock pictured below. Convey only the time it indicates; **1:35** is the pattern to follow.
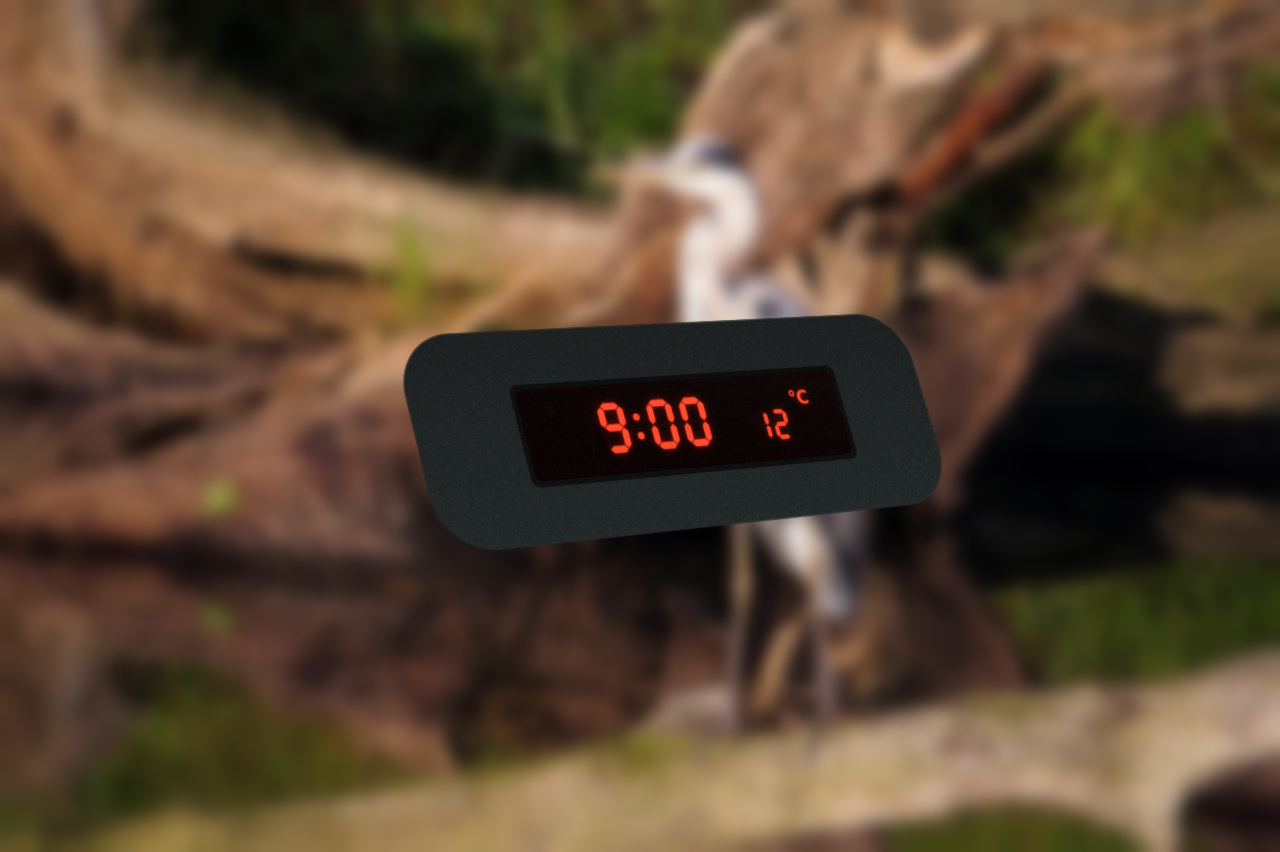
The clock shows **9:00**
